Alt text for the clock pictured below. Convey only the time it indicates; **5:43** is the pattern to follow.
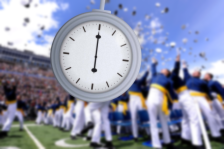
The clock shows **6:00**
